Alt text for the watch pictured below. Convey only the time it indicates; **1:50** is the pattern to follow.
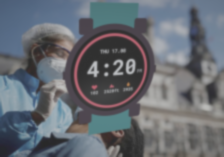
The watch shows **4:20**
